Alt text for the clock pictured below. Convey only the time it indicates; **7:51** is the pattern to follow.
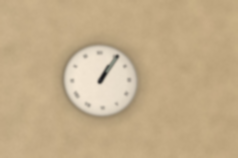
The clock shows **1:06**
